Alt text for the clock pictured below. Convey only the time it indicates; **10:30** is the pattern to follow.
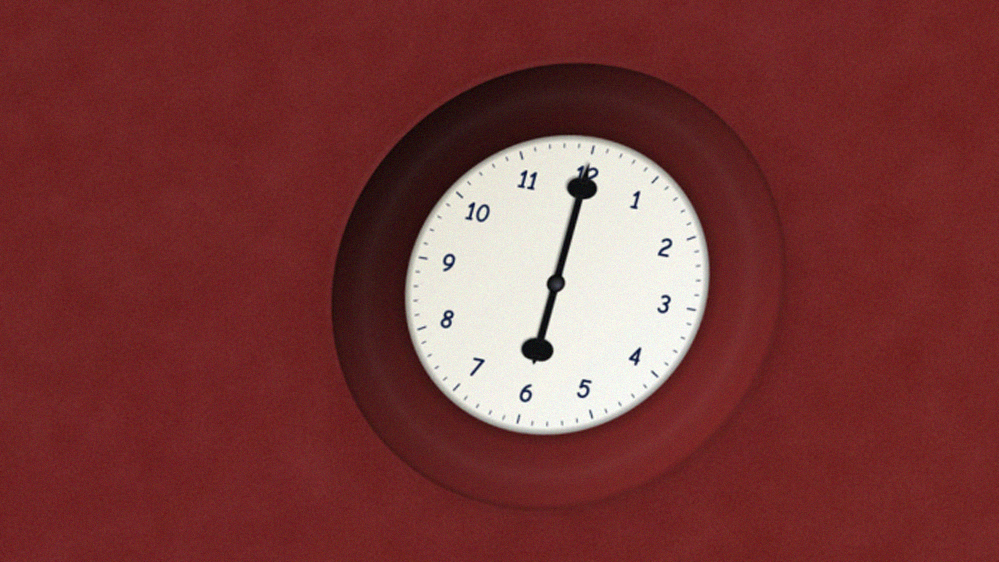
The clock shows **6:00**
